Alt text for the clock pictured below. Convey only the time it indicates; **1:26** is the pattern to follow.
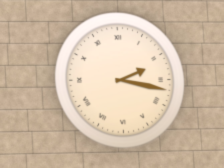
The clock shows **2:17**
